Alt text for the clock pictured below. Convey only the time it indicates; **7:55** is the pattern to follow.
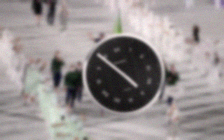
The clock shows **4:54**
